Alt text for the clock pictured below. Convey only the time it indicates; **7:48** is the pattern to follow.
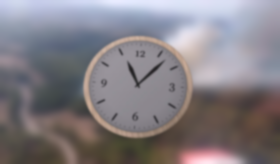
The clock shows **11:07**
